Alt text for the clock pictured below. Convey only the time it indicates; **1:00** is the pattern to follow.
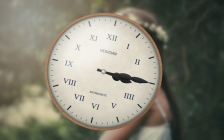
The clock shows **3:15**
